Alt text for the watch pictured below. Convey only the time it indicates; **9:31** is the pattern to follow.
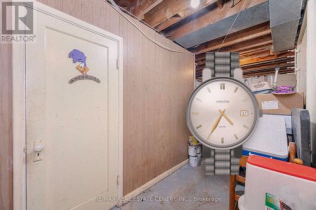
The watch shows **4:35**
